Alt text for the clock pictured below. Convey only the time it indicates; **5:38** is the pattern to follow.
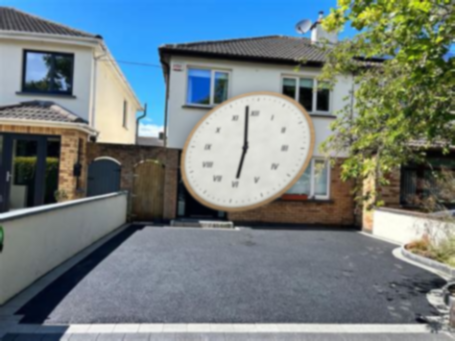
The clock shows **5:58**
